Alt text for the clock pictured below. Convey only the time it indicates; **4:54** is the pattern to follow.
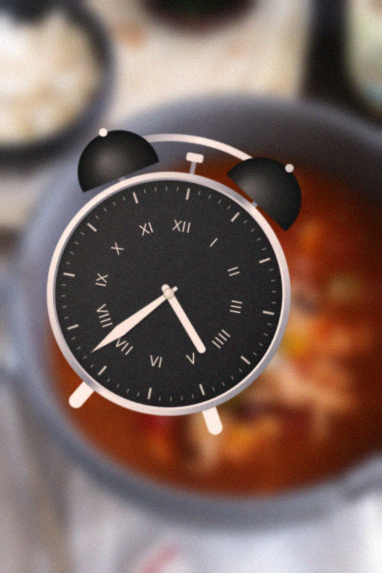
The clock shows **4:37**
